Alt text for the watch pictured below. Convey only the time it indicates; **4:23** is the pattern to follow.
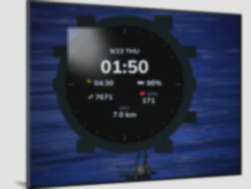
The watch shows **1:50**
